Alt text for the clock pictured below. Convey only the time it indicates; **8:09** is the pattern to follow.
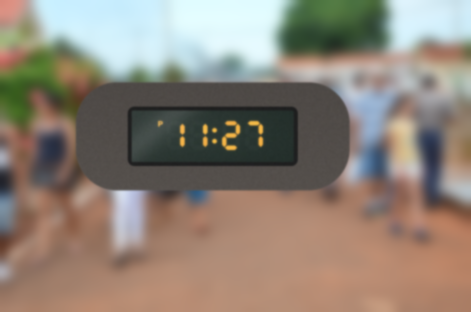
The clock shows **11:27**
